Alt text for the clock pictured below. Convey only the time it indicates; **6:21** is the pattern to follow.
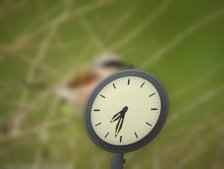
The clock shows **7:32**
